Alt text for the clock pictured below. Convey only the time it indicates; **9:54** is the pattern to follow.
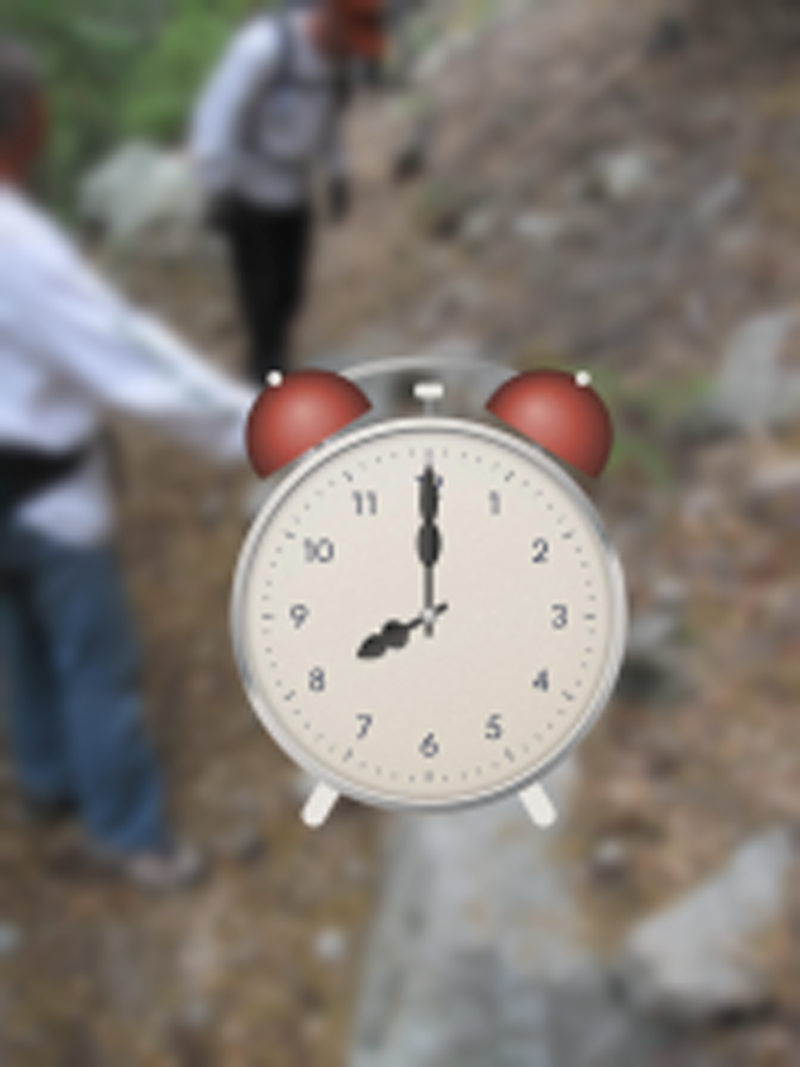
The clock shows **8:00**
